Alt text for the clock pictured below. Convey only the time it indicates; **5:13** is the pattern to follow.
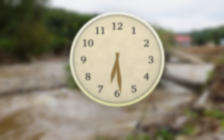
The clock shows **6:29**
